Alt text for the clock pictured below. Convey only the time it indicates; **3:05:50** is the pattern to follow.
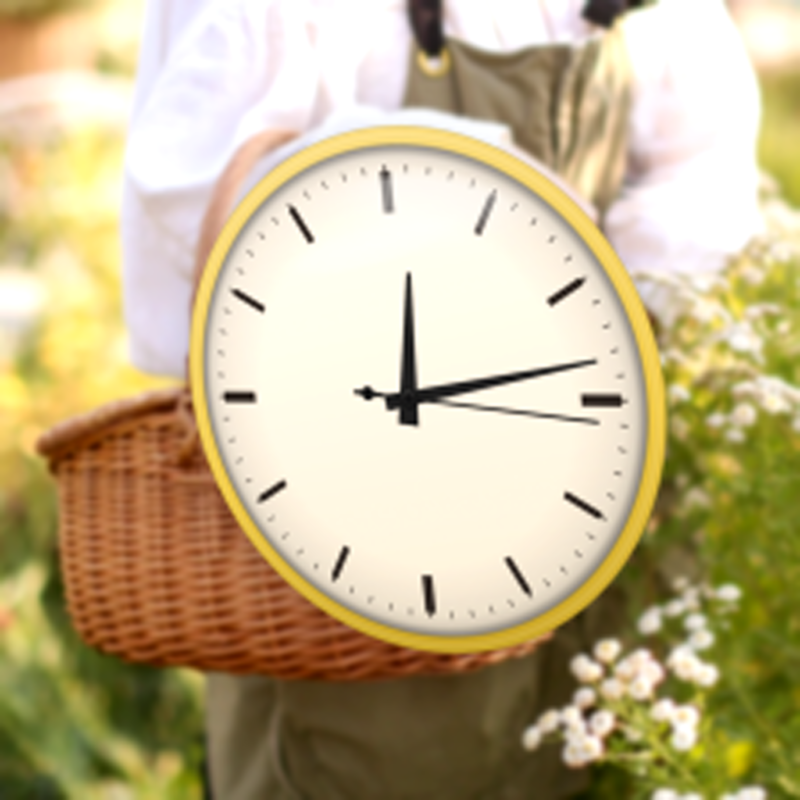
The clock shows **12:13:16**
